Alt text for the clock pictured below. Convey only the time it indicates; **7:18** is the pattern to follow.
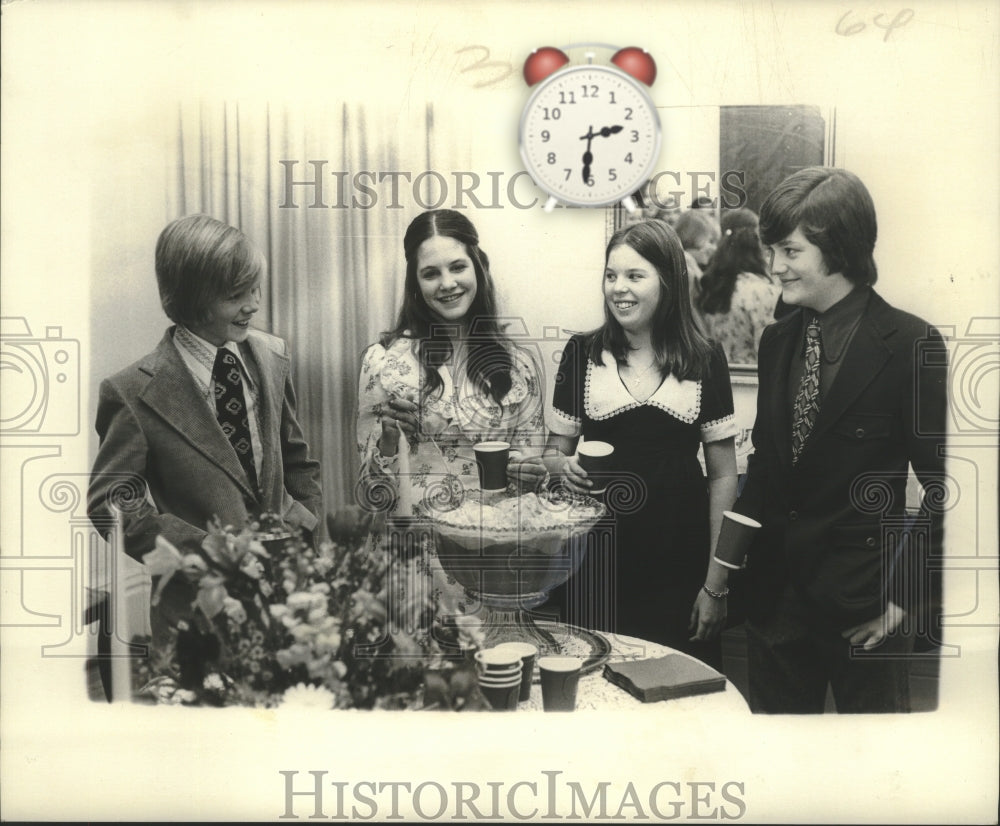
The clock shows **2:31**
